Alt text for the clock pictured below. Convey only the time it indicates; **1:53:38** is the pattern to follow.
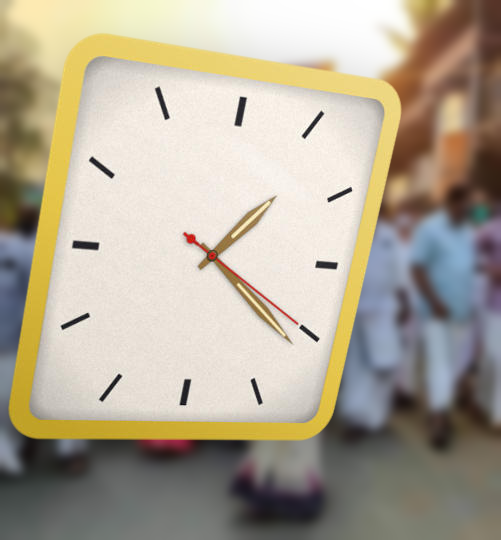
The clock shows **1:21:20**
